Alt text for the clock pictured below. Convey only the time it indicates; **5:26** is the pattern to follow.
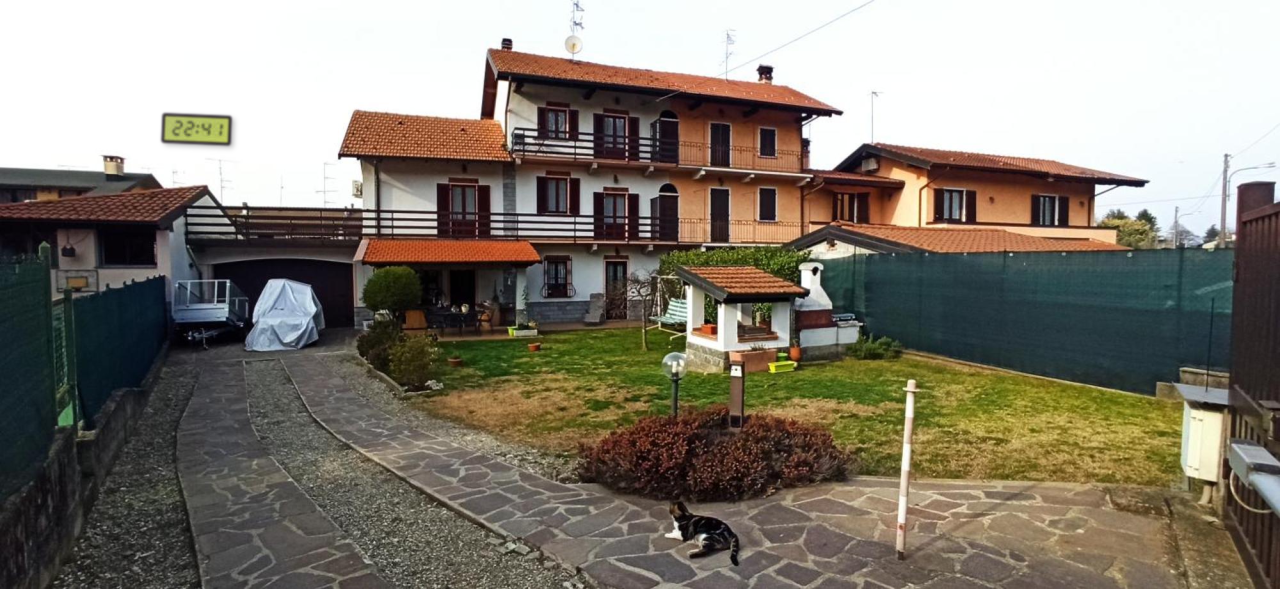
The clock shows **22:41**
